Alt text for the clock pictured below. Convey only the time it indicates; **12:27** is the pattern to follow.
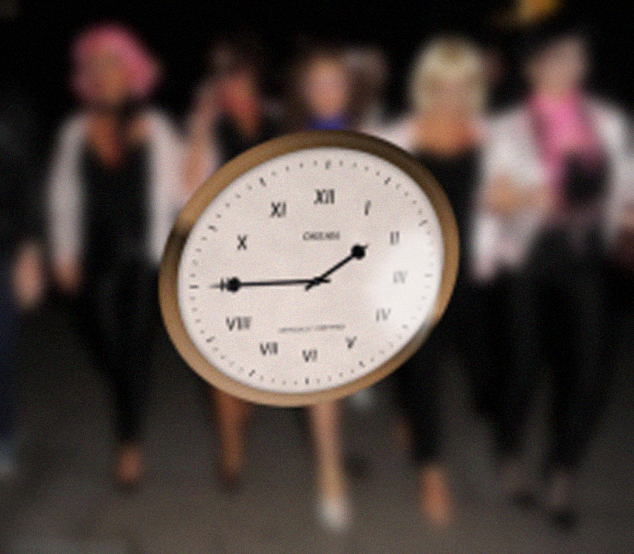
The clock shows **1:45**
